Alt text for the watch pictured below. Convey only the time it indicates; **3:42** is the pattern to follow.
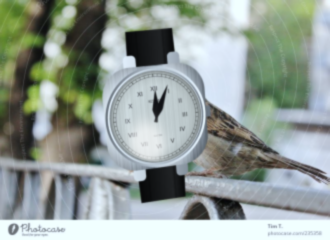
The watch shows **12:04**
